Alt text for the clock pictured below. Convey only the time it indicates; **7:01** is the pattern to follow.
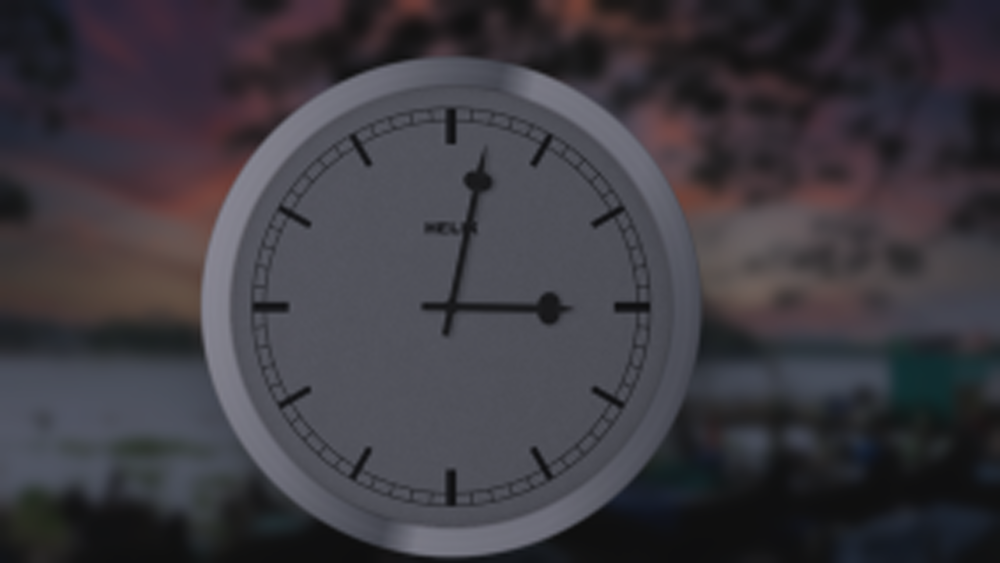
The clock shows **3:02**
